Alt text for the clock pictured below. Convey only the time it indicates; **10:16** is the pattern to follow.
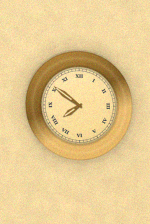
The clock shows **7:51**
